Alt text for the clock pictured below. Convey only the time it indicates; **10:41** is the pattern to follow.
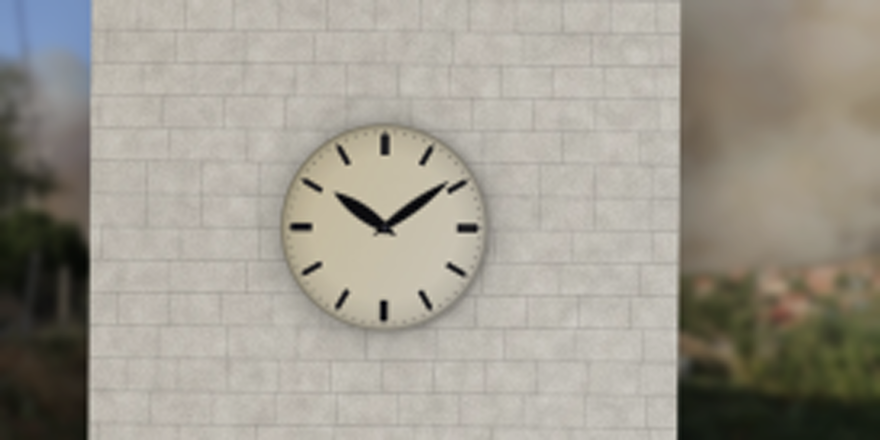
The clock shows **10:09**
